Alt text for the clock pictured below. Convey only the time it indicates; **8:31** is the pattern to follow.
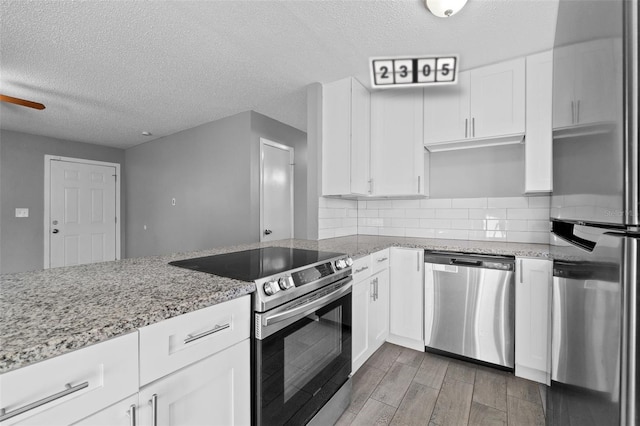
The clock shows **23:05**
